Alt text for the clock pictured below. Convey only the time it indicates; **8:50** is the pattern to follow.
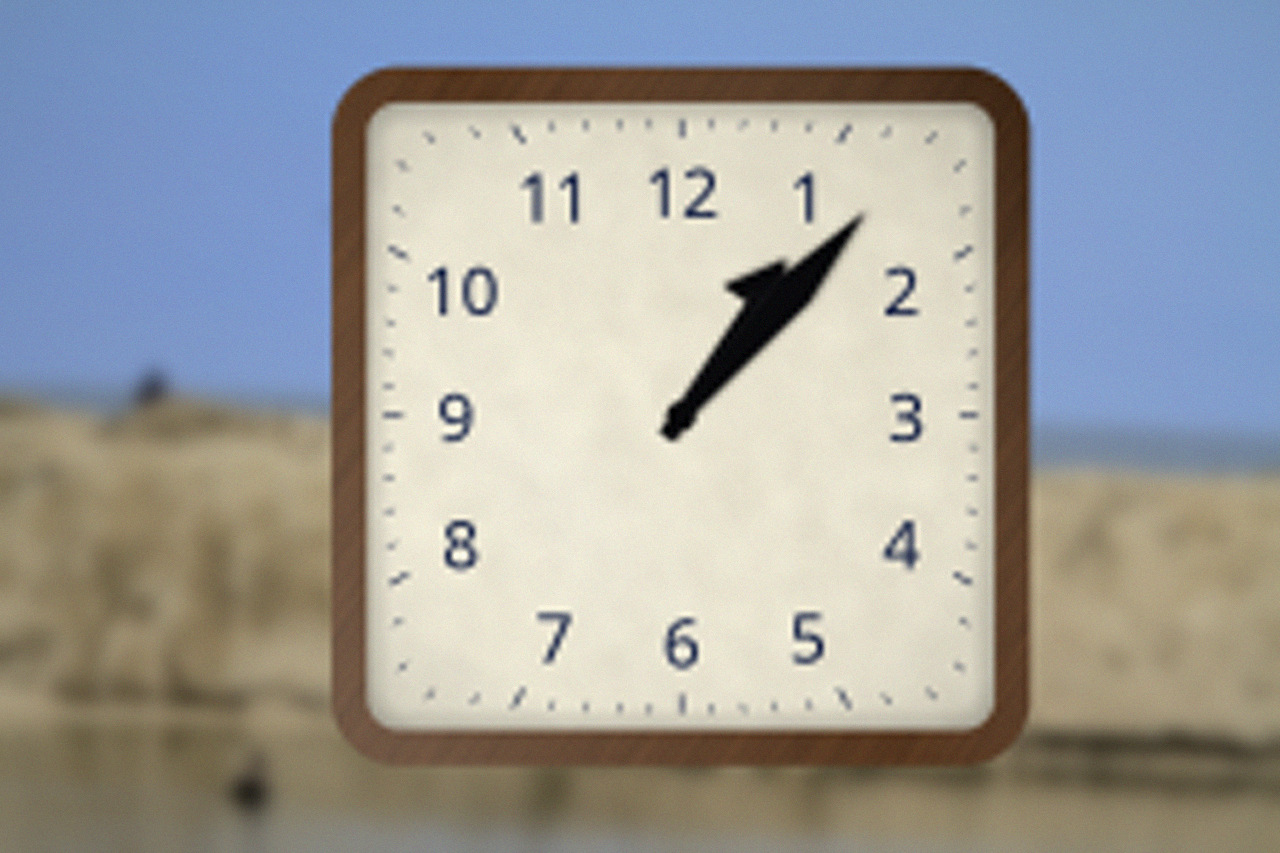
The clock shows **1:07**
